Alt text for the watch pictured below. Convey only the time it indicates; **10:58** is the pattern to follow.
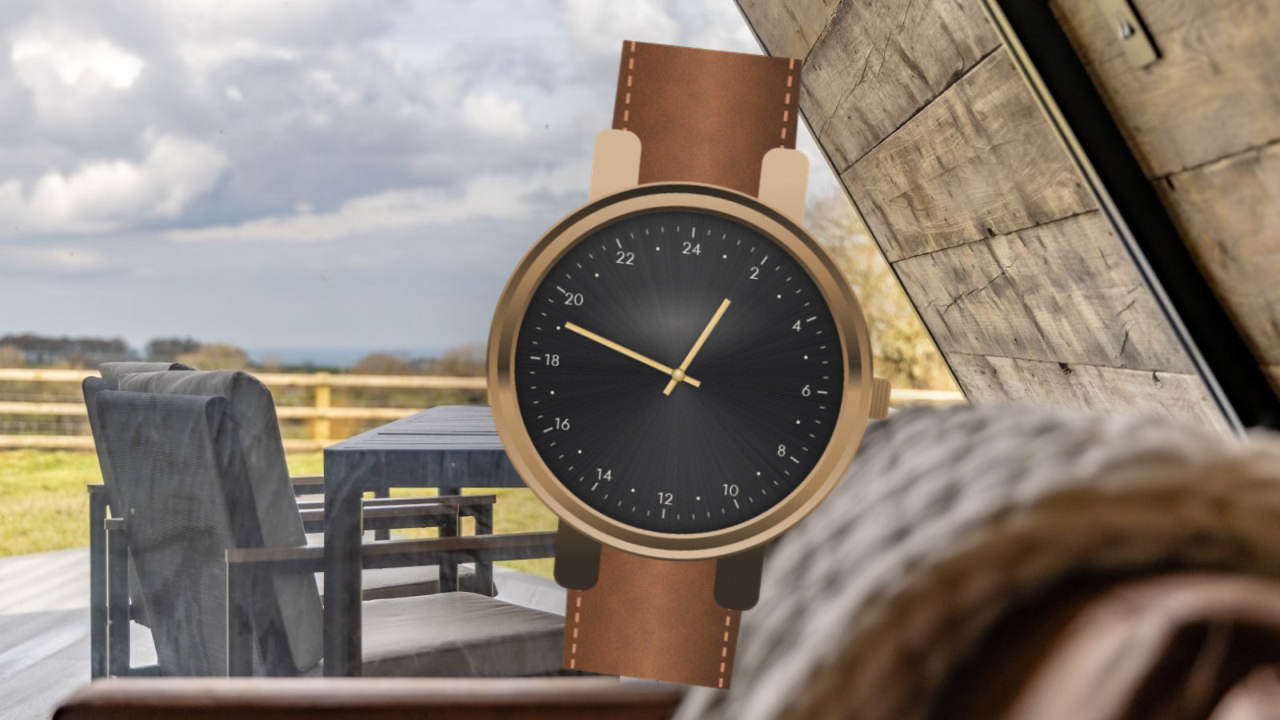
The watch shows **1:48**
